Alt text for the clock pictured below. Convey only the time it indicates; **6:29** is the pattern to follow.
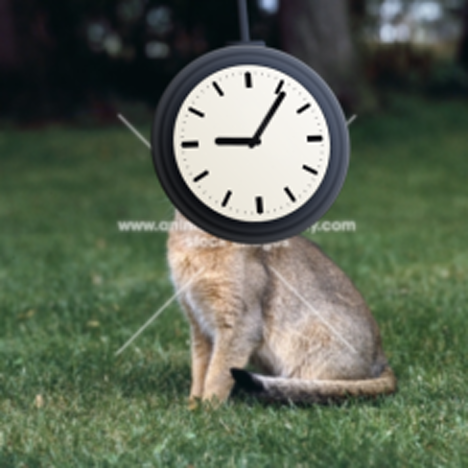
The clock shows **9:06**
